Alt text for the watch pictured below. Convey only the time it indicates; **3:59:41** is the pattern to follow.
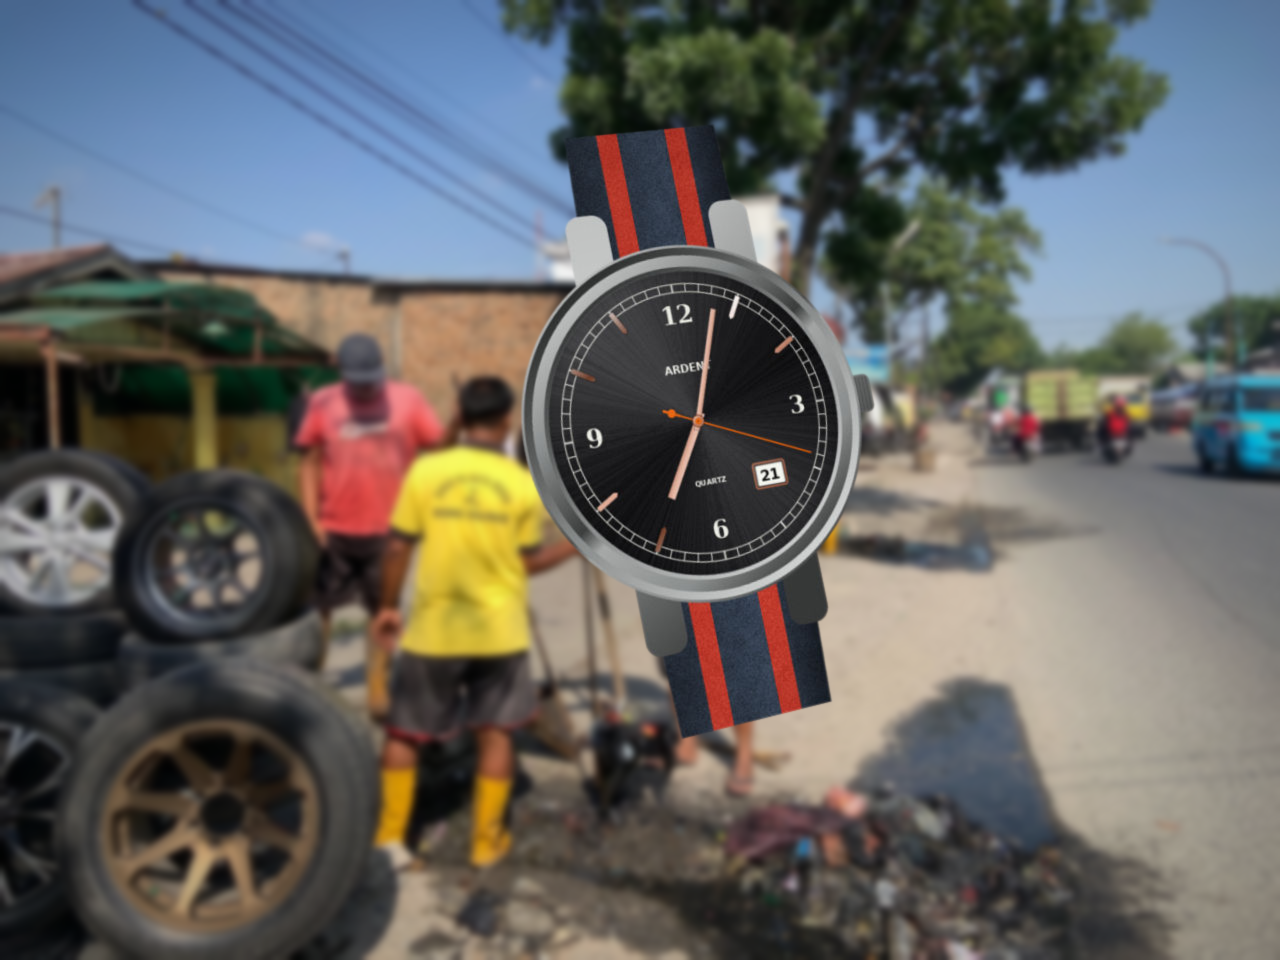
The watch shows **7:03:19**
